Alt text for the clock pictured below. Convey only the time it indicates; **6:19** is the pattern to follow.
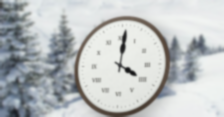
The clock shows **4:01**
